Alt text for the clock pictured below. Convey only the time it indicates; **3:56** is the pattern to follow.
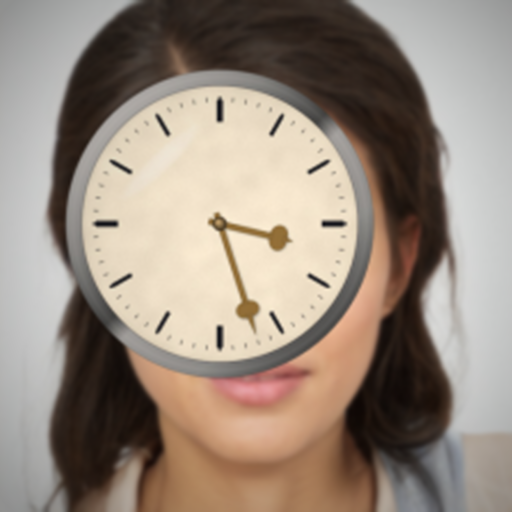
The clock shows **3:27**
